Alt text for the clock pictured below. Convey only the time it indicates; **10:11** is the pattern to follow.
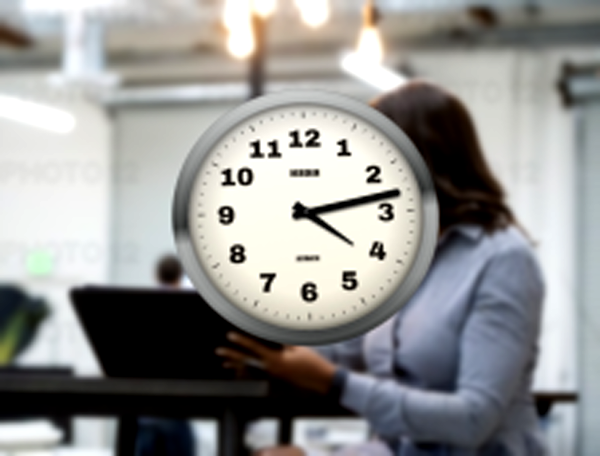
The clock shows **4:13**
